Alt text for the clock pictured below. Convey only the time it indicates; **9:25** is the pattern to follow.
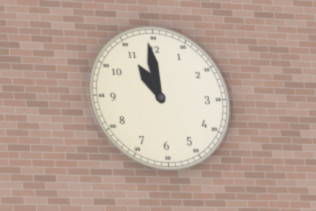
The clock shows **10:59**
